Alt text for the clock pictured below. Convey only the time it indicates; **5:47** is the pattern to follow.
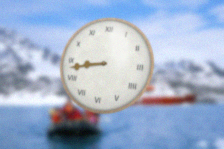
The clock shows **8:43**
